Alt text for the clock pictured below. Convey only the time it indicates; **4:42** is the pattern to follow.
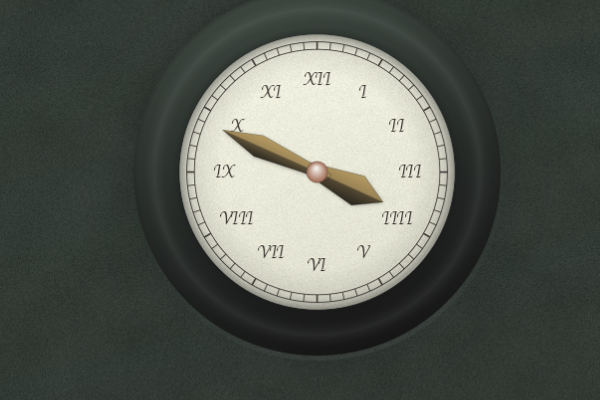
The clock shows **3:49**
